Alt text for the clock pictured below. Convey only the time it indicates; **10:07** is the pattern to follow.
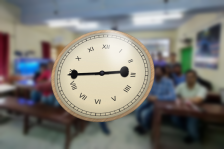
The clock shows **2:44**
